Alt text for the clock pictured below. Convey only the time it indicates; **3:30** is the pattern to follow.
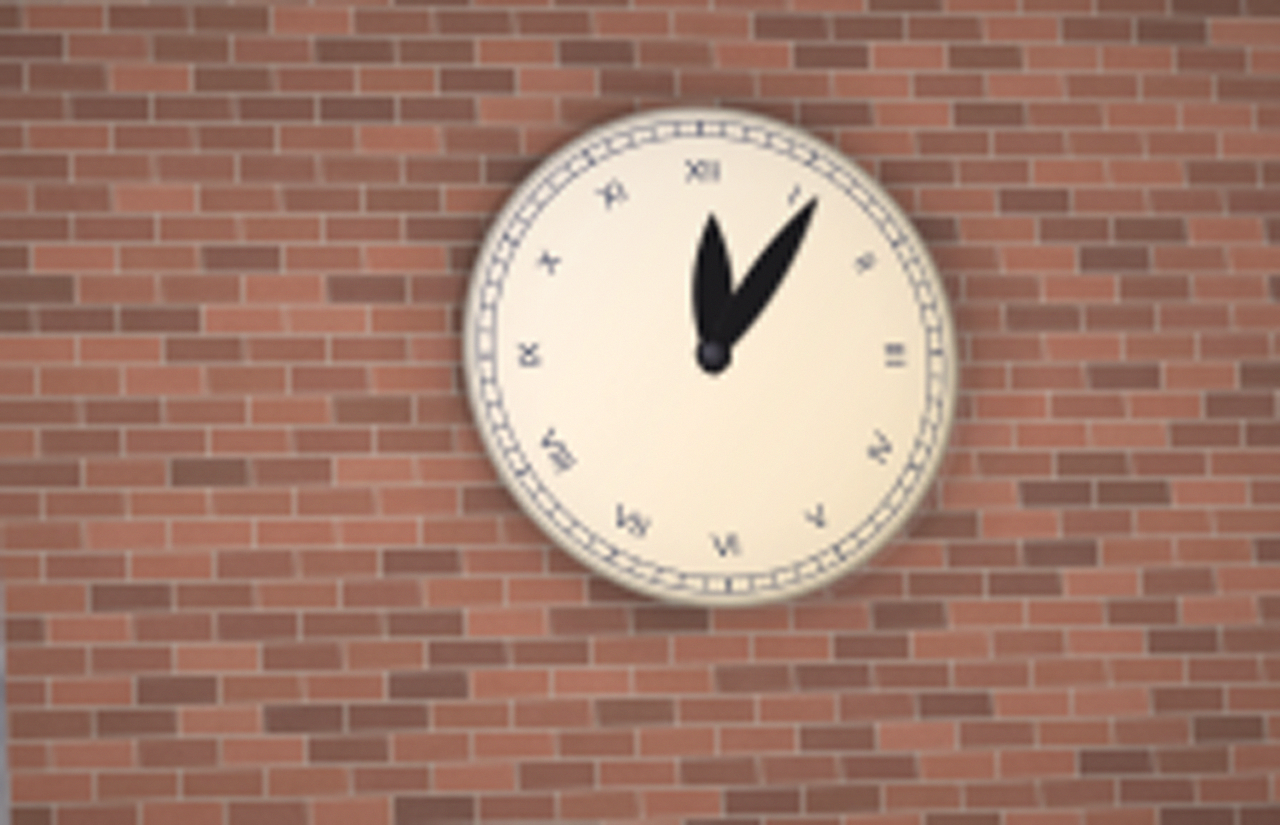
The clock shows **12:06**
